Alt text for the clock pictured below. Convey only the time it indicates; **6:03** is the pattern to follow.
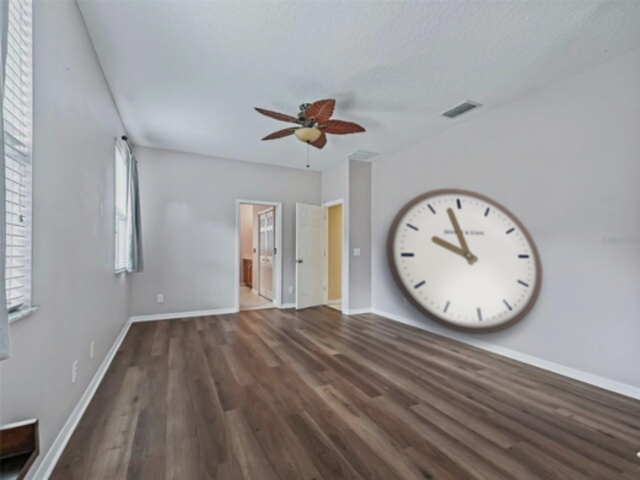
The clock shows **9:58**
